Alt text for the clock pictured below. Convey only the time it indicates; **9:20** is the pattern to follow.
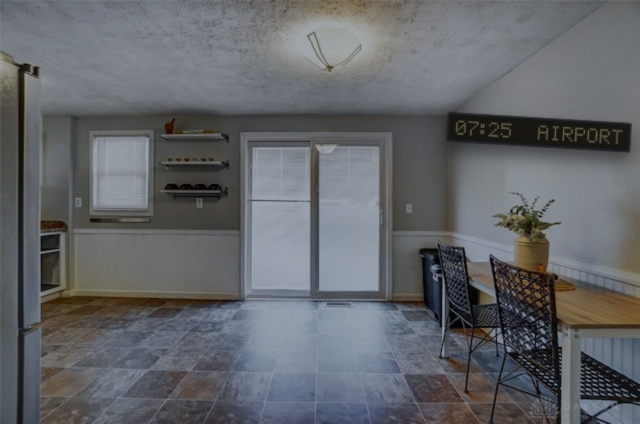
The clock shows **7:25**
